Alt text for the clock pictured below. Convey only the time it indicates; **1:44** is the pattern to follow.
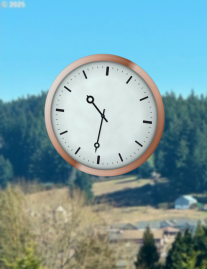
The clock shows **10:31**
